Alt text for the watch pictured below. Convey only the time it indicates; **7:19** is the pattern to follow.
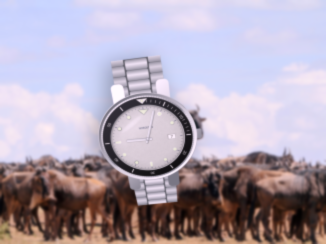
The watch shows **9:03**
